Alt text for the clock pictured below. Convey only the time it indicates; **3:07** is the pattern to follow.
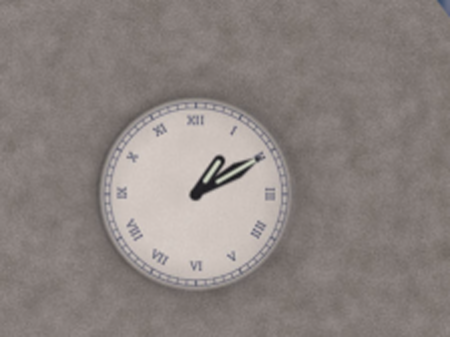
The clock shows **1:10**
